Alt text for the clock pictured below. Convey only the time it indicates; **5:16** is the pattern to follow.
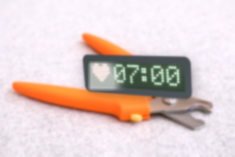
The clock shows **7:00**
